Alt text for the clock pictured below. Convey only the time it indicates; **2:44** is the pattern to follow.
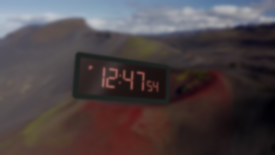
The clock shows **12:47**
